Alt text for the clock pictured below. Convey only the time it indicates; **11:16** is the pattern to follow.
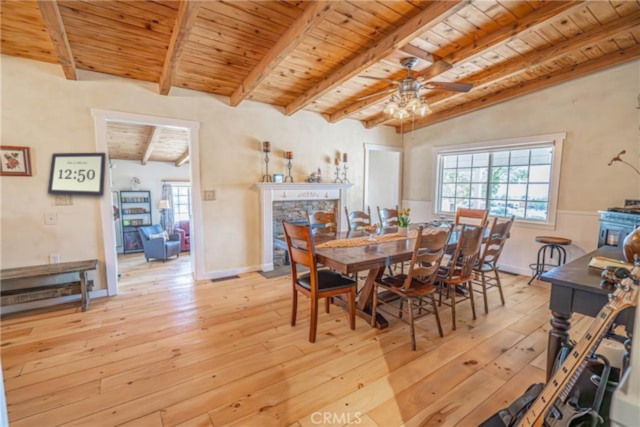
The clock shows **12:50**
